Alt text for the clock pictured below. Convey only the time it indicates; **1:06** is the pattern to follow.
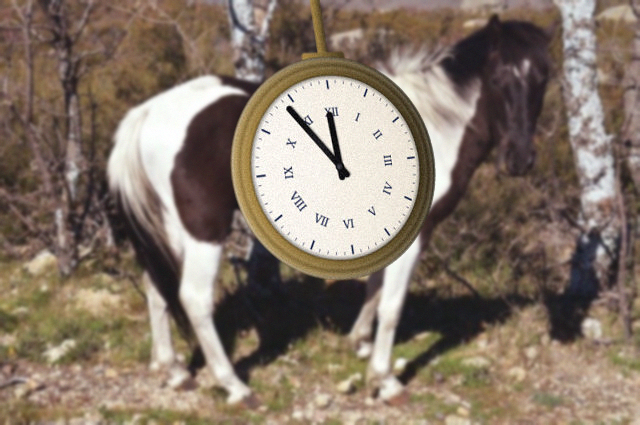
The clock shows **11:54**
